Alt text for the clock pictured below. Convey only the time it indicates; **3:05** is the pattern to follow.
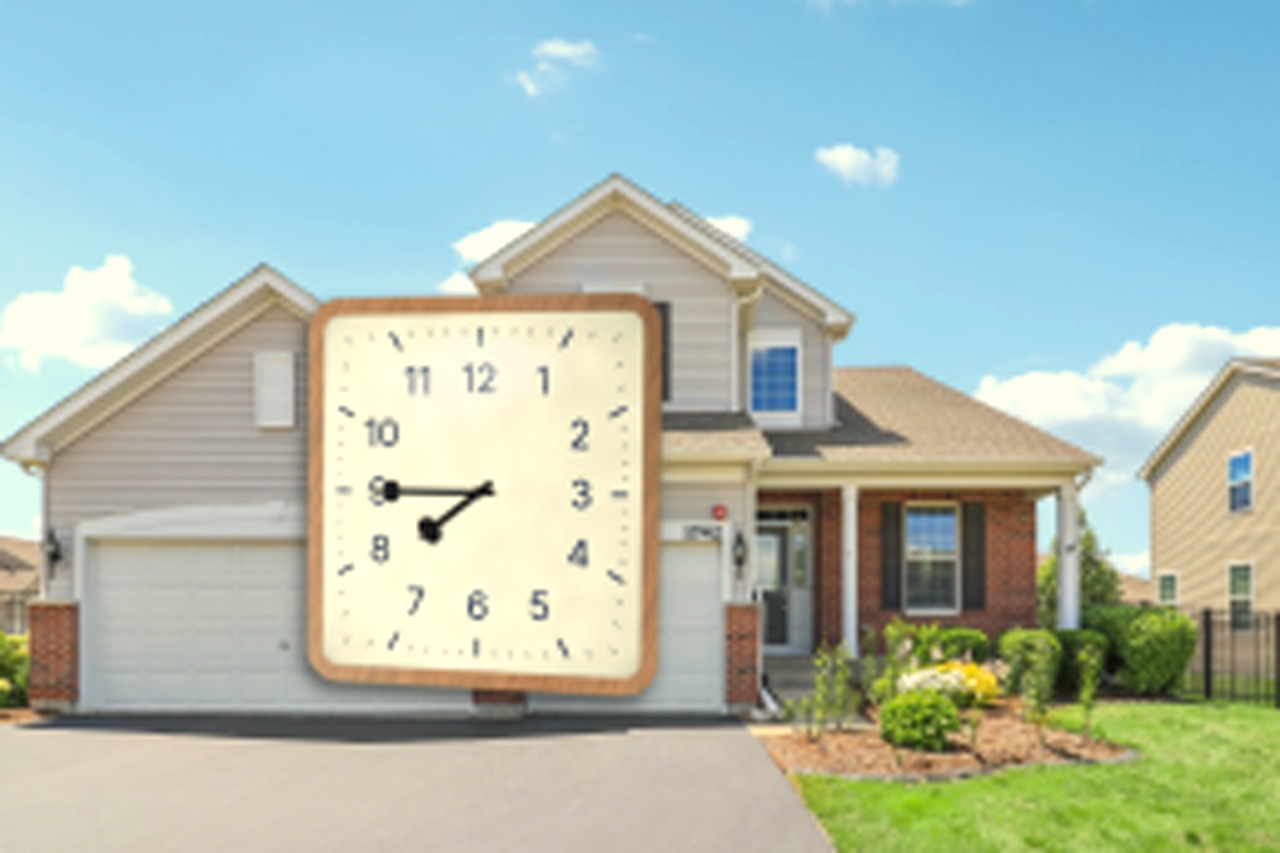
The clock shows **7:45**
